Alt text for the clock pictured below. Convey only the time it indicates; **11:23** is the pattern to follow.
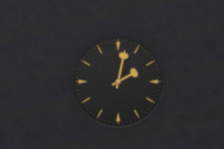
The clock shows **2:02**
